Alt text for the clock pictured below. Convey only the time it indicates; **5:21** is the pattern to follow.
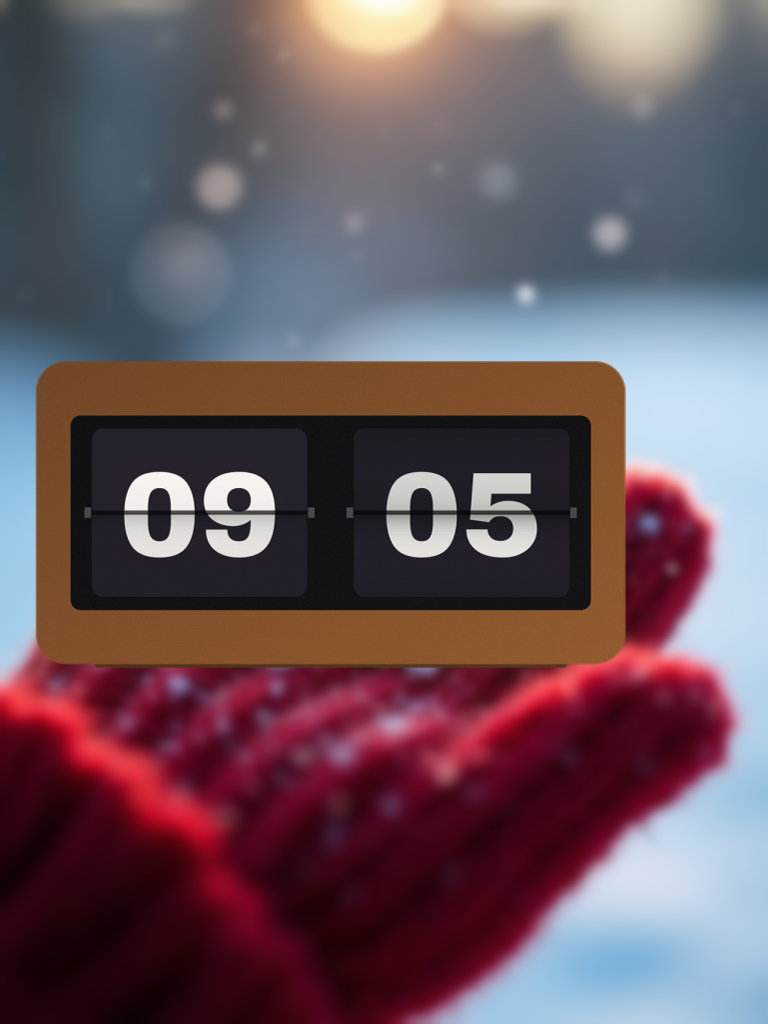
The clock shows **9:05**
